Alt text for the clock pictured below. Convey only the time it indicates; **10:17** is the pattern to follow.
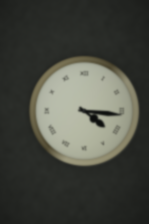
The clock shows **4:16**
